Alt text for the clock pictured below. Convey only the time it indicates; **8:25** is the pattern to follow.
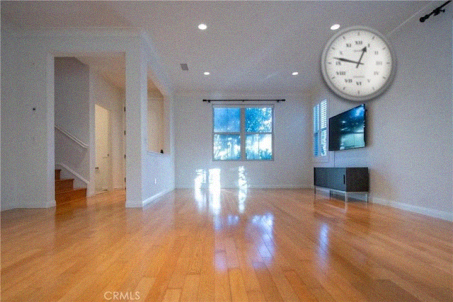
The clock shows **12:47**
